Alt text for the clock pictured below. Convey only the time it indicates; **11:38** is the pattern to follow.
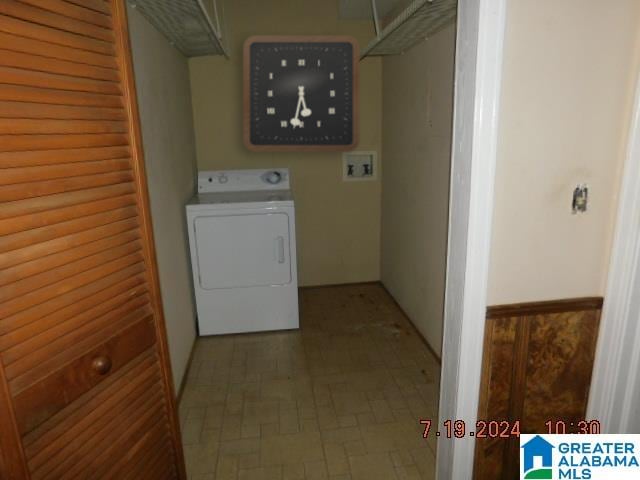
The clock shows **5:32**
